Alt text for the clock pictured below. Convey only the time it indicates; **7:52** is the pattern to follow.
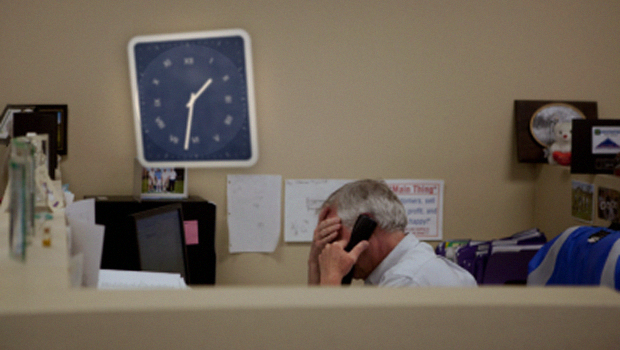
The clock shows **1:32**
